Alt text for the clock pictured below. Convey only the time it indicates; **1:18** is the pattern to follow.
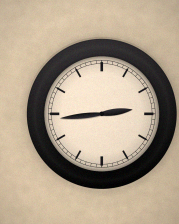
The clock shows **2:44**
